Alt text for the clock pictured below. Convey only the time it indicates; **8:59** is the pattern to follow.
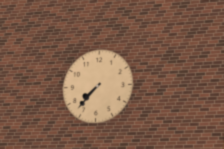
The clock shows **7:37**
